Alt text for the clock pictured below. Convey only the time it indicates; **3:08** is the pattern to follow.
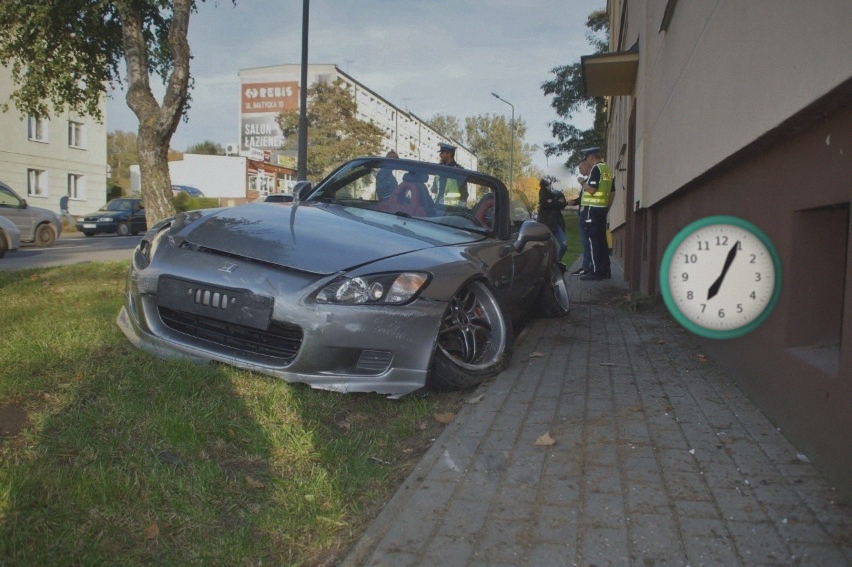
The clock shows **7:04**
